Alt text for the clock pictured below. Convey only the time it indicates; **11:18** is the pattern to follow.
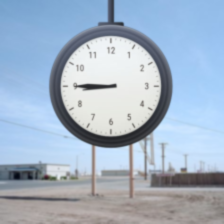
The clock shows **8:45**
